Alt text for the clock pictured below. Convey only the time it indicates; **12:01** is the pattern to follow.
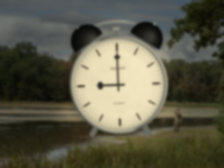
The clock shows **9:00**
